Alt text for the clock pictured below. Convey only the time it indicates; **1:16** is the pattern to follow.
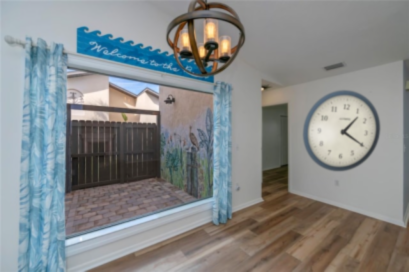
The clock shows **1:20**
